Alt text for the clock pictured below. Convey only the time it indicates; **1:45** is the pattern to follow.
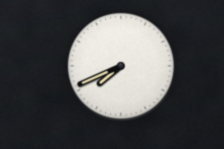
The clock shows **7:41**
